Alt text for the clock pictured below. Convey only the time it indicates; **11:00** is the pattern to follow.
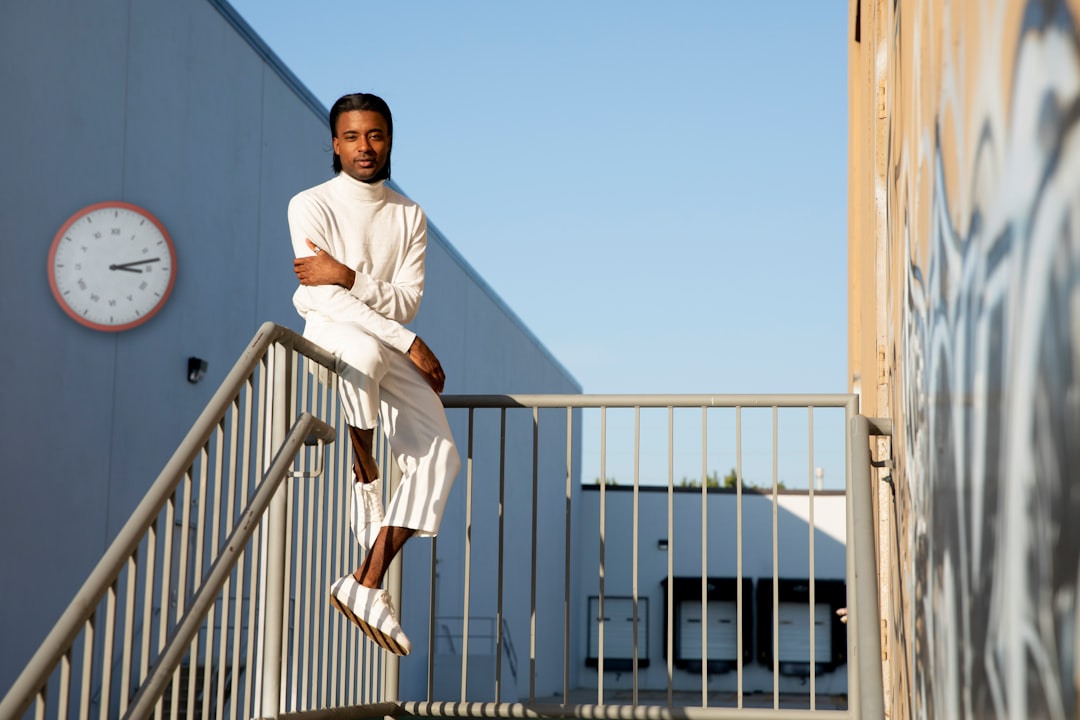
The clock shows **3:13**
